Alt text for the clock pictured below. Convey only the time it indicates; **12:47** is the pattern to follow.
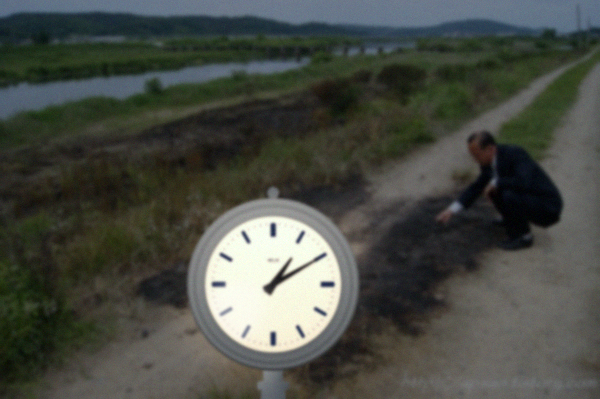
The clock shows **1:10**
